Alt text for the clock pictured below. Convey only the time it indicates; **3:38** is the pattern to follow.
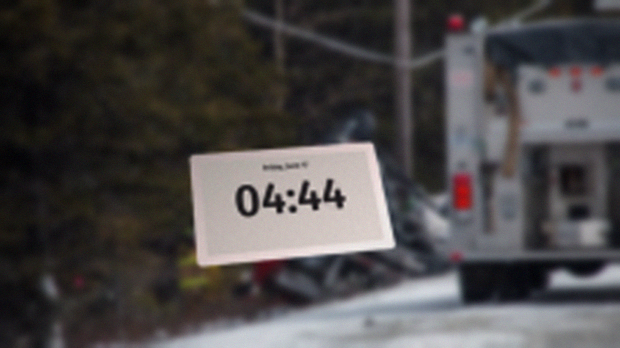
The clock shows **4:44**
